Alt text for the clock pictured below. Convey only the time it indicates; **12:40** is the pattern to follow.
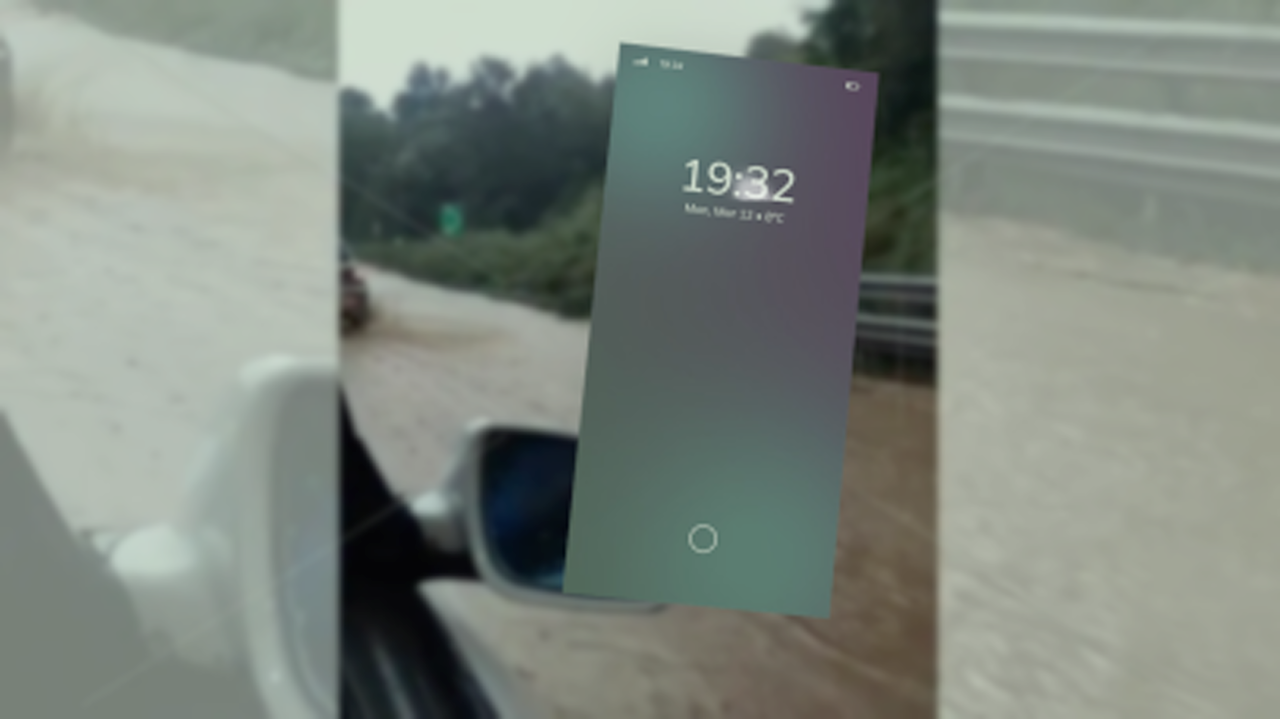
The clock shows **19:32**
